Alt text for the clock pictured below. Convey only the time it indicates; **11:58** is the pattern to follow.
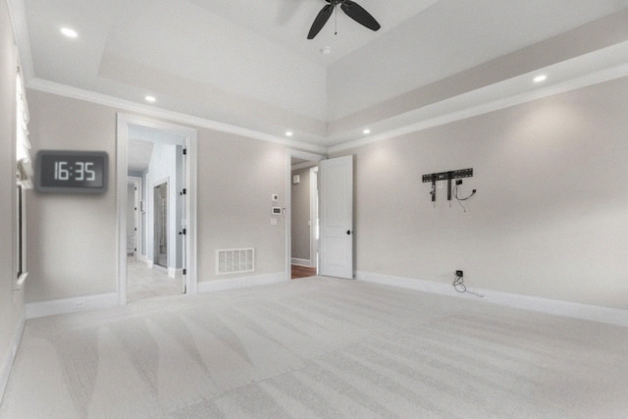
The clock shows **16:35**
